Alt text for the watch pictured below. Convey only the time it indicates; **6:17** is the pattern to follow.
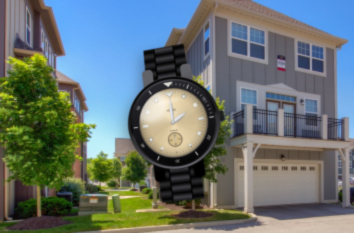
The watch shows **2:00**
